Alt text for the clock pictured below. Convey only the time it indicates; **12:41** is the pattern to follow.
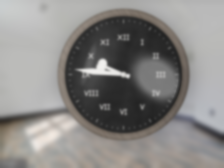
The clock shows **9:46**
